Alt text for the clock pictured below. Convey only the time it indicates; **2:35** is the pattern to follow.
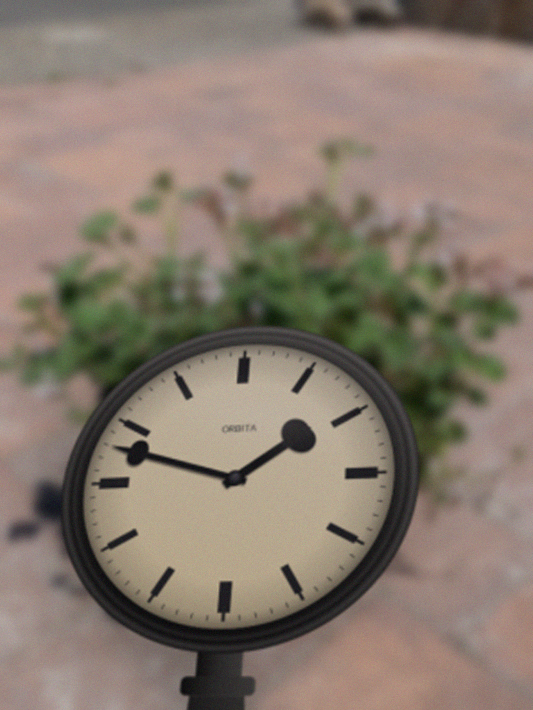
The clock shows **1:48**
